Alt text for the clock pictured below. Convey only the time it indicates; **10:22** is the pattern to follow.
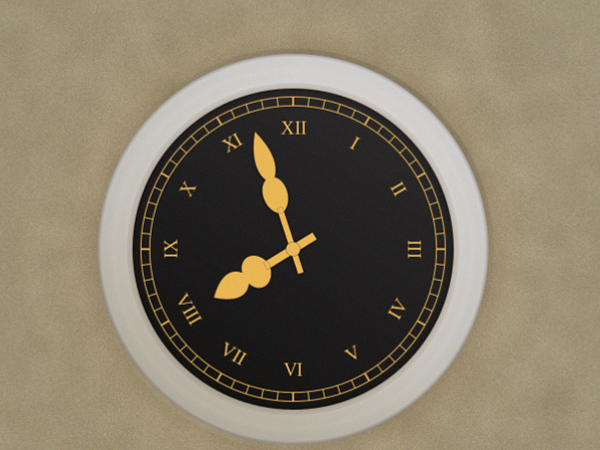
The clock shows **7:57**
